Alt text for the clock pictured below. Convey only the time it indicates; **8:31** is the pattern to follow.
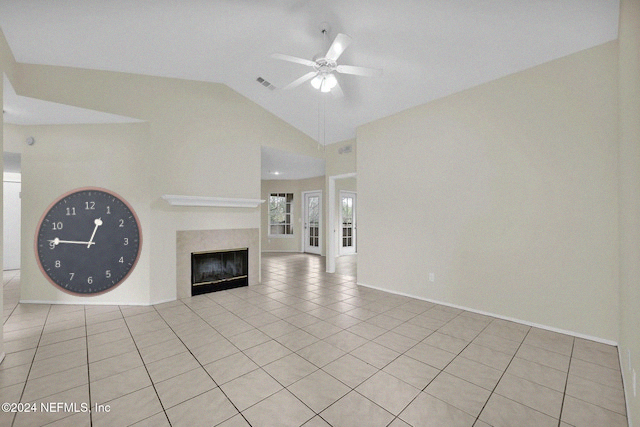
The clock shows **12:46**
